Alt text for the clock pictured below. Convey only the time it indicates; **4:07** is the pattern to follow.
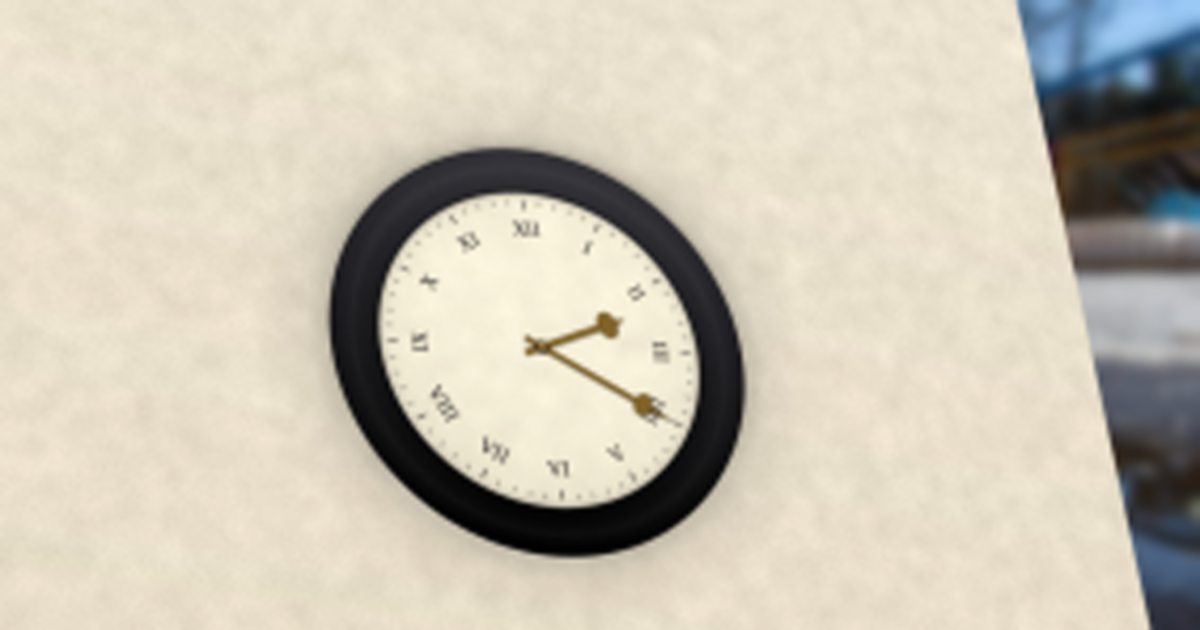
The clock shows **2:20**
